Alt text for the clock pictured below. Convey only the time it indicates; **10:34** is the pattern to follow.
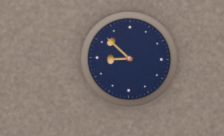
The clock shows **8:52**
